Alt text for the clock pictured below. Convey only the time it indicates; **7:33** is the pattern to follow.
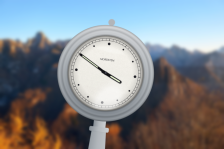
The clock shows **3:50**
